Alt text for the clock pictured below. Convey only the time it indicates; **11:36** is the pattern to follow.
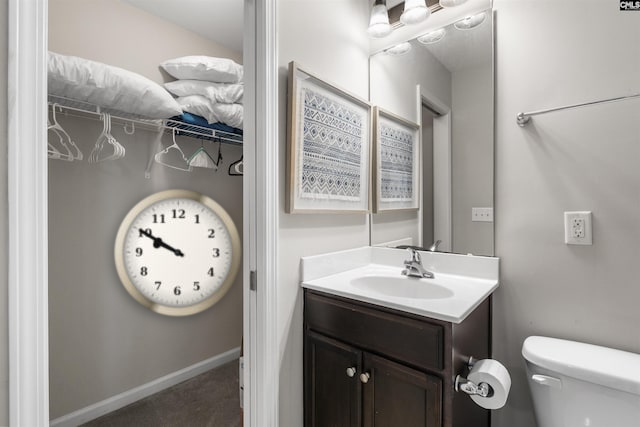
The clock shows **9:50**
